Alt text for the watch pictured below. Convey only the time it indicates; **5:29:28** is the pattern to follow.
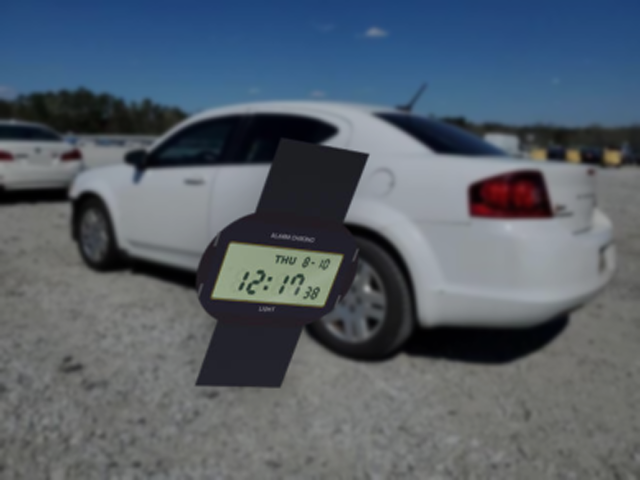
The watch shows **12:17:38**
